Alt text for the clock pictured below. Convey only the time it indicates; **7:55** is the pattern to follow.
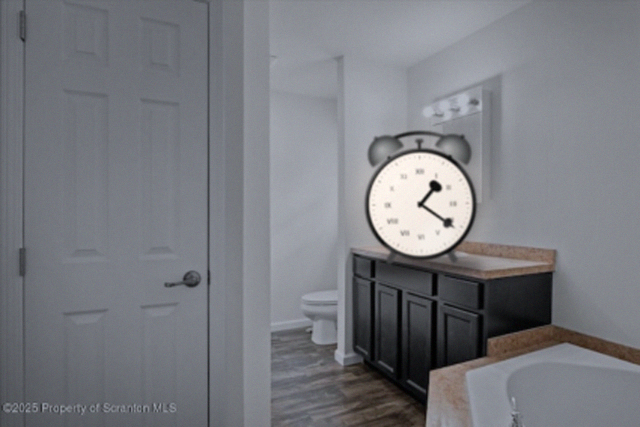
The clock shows **1:21**
